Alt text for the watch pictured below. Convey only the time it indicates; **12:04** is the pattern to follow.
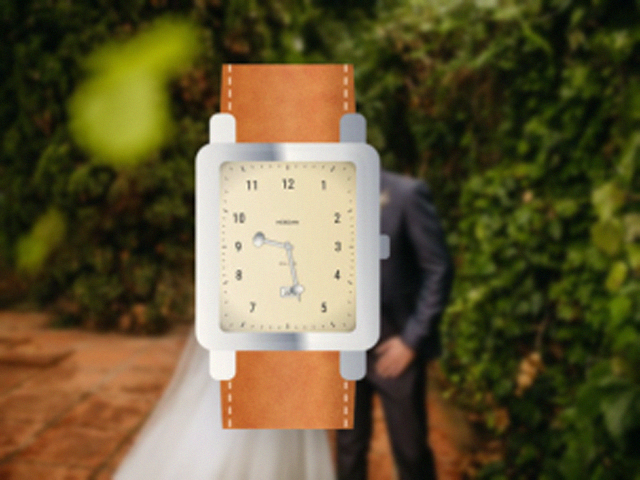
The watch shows **9:28**
